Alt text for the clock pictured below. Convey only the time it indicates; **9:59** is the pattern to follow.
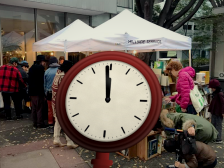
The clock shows **11:59**
